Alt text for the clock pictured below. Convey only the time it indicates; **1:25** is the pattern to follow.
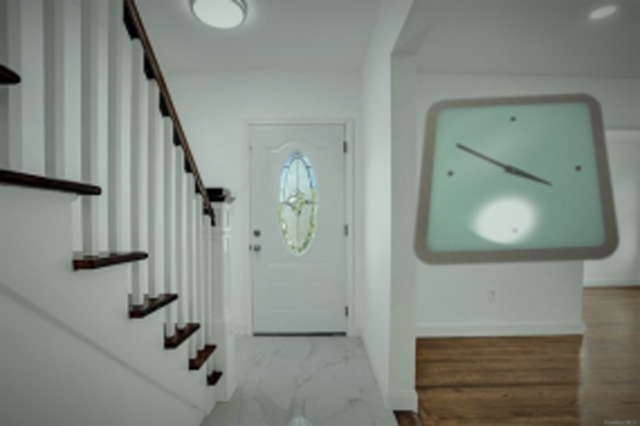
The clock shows **3:50**
